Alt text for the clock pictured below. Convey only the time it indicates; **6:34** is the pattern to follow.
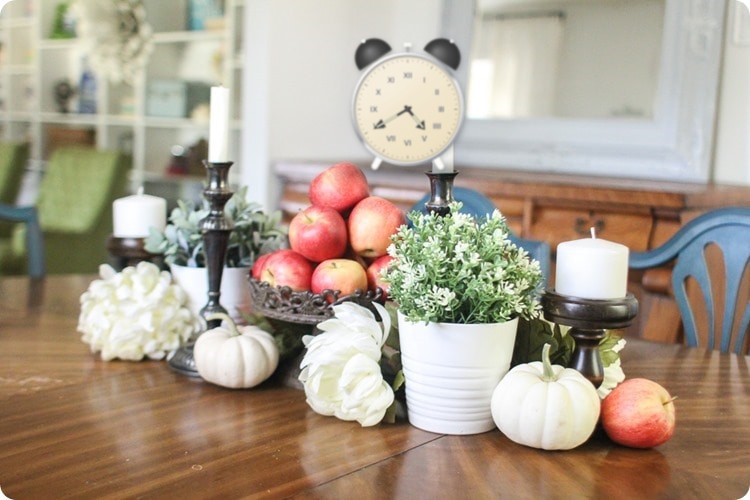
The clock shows **4:40**
